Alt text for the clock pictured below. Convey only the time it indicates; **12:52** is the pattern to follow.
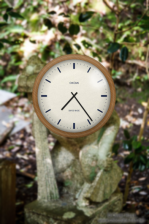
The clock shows **7:24**
